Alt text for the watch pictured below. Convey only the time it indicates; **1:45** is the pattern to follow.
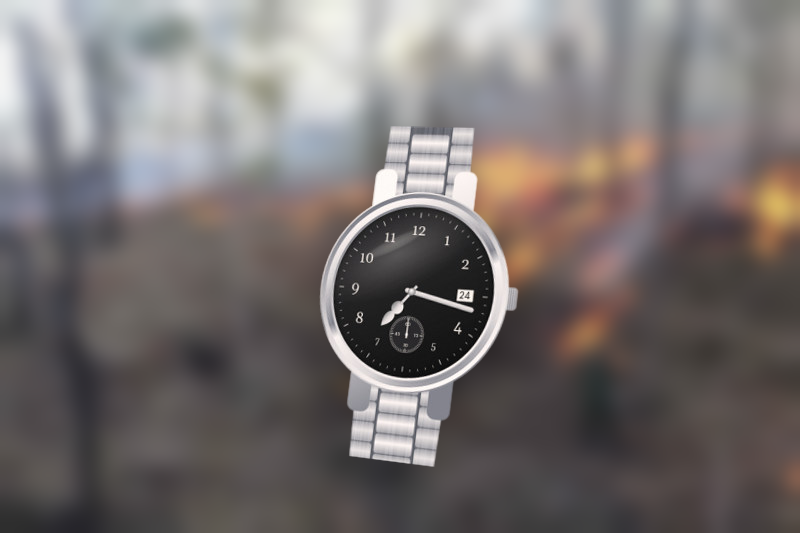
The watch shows **7:17**
